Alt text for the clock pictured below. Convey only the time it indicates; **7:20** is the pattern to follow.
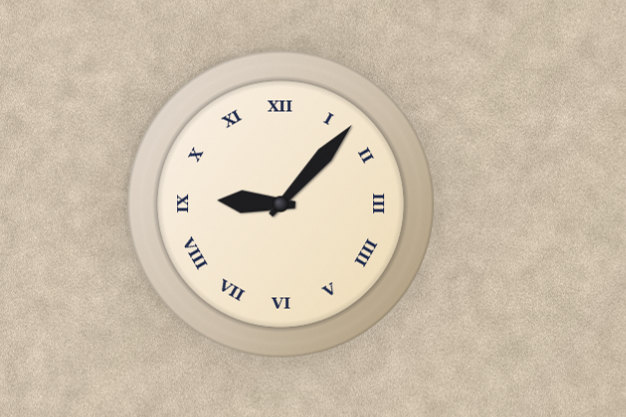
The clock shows **9:07**
